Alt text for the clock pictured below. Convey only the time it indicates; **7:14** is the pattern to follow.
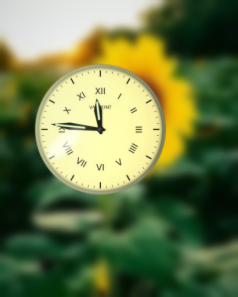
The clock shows **11:46**
